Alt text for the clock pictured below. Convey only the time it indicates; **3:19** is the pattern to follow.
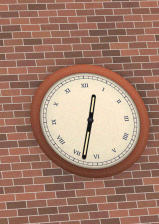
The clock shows **12:33**
